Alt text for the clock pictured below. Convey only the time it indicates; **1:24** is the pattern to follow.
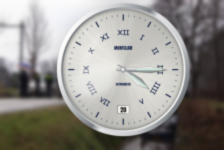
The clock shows **4:15**
